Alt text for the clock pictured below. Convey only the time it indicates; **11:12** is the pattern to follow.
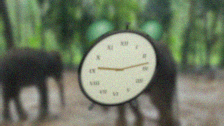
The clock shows **9:13**
